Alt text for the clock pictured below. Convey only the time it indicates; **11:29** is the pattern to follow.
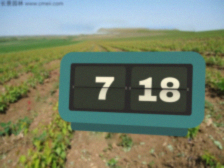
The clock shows **7:18**
